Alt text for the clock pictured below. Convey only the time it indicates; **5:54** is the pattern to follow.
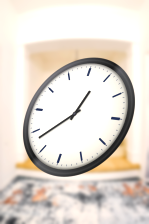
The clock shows **12:38**
